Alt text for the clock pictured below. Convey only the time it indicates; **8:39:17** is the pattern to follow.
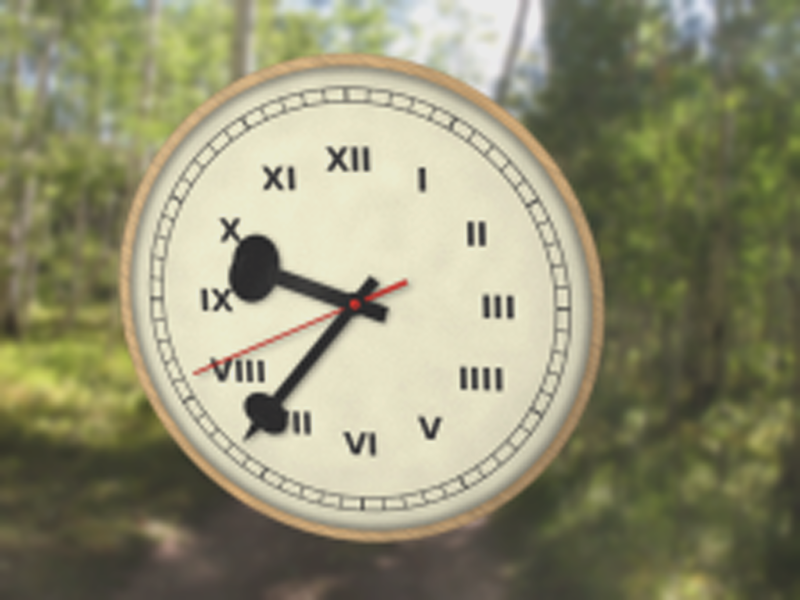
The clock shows **9:36:41**
